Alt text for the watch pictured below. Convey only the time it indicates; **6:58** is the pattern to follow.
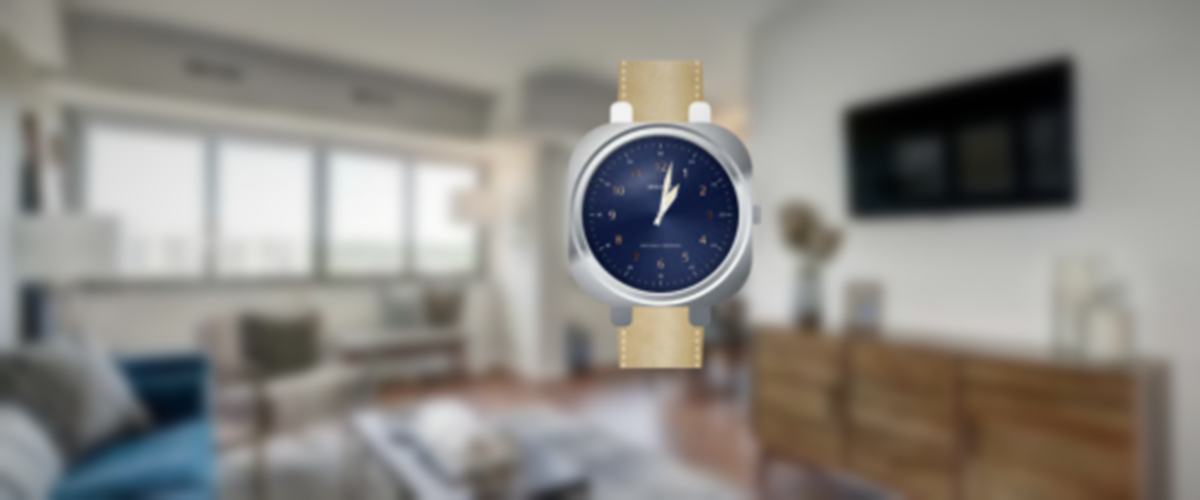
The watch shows **1:02**
